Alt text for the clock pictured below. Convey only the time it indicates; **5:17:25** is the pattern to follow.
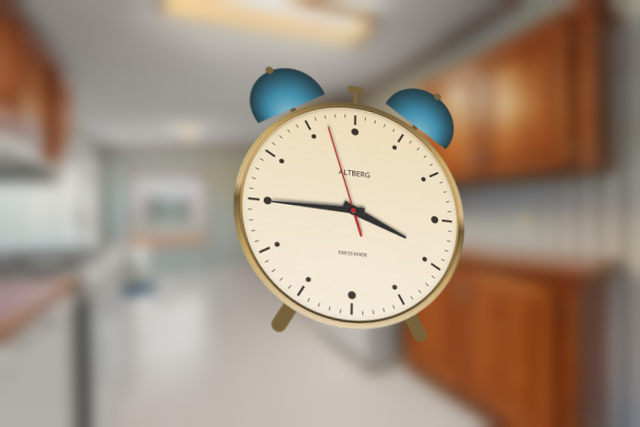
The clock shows **3:44:57**
